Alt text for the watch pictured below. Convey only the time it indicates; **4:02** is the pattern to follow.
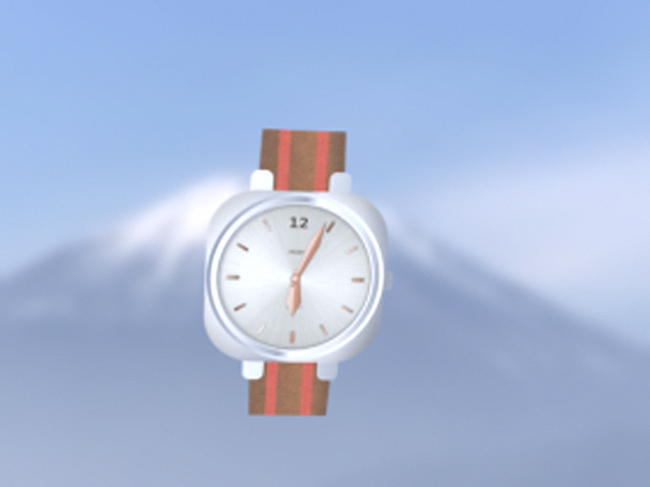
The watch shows **6:04**
